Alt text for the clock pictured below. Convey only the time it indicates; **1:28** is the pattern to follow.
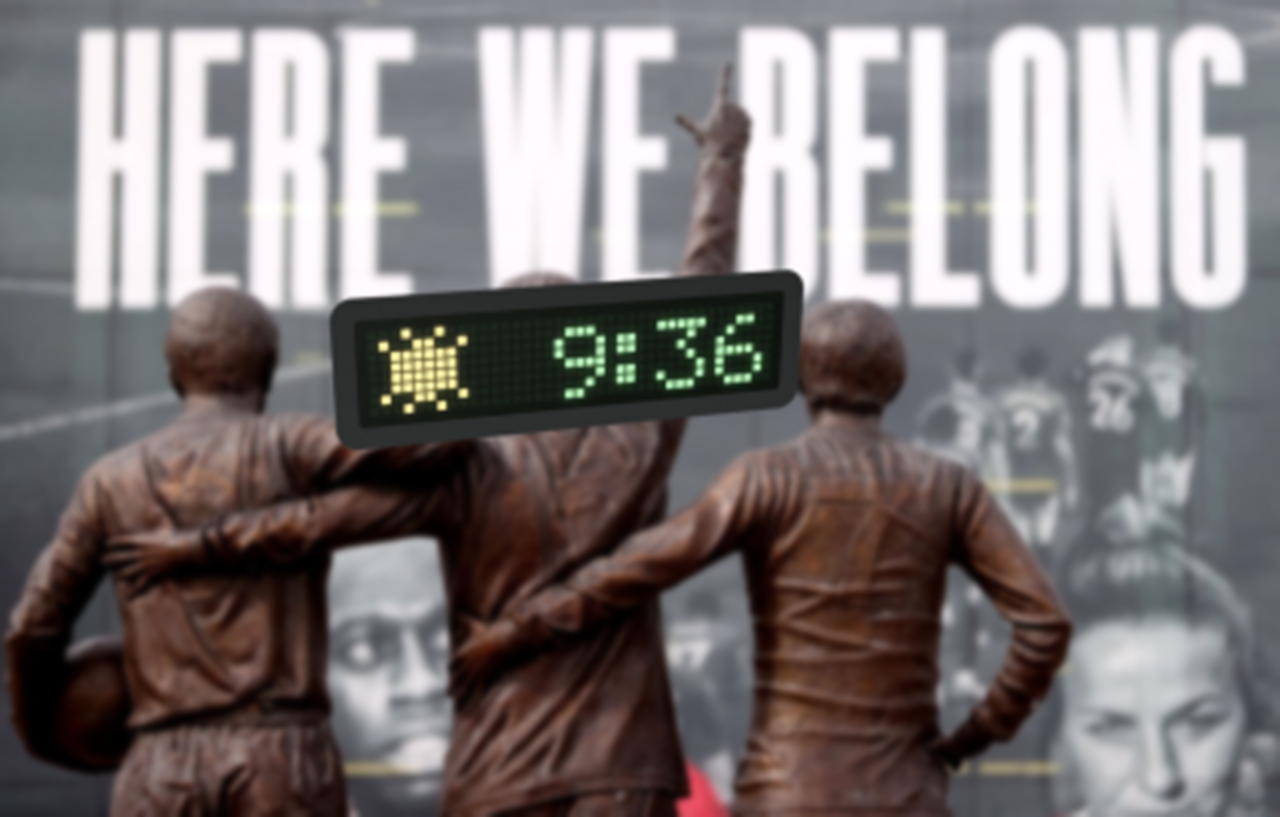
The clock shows **9:36**
